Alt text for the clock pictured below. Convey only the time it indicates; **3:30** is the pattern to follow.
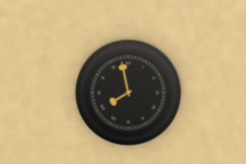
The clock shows **7:58**
